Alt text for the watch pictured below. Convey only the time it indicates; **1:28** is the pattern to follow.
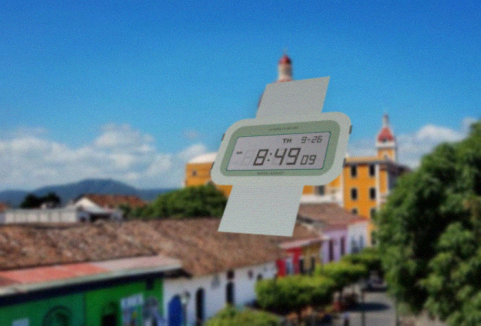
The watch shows **8:49**
